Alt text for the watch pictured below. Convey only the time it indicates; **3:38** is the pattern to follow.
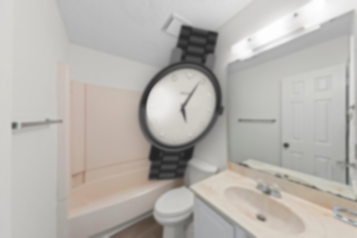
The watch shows **5:04**
